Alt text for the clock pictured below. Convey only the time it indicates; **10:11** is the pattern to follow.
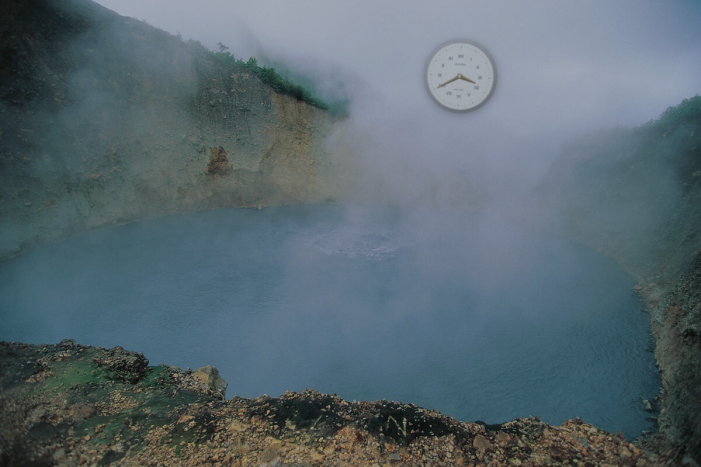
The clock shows **3:40**
